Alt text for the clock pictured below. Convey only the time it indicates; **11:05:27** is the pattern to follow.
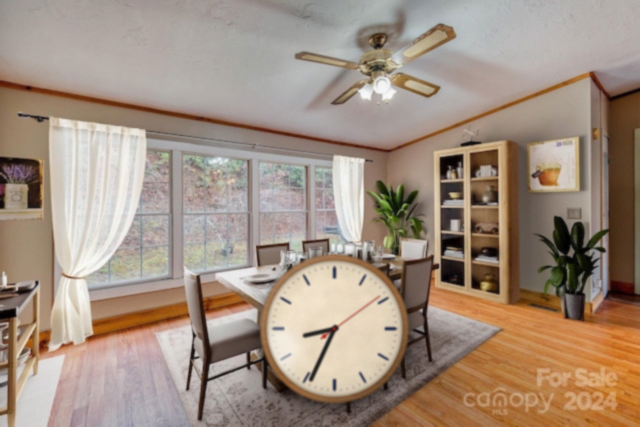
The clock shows **8:34:09**
